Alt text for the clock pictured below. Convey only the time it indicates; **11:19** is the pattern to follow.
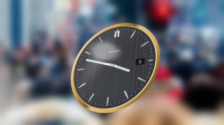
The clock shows **3:48**
